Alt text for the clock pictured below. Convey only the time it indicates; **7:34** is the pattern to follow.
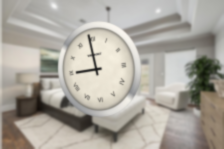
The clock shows **8:59**
